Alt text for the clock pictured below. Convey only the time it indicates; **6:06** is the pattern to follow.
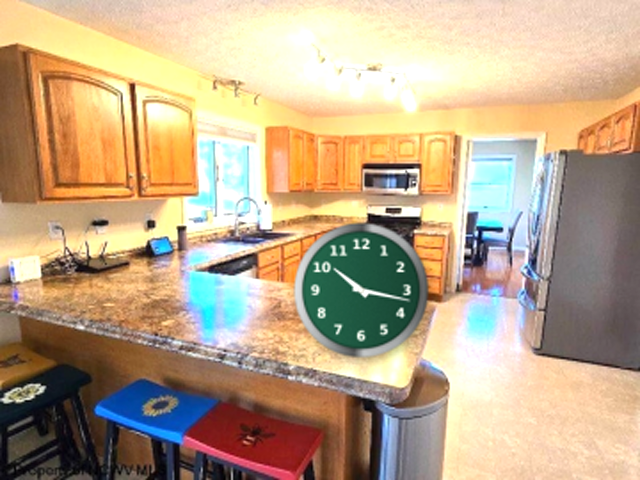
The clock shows **10:17**
